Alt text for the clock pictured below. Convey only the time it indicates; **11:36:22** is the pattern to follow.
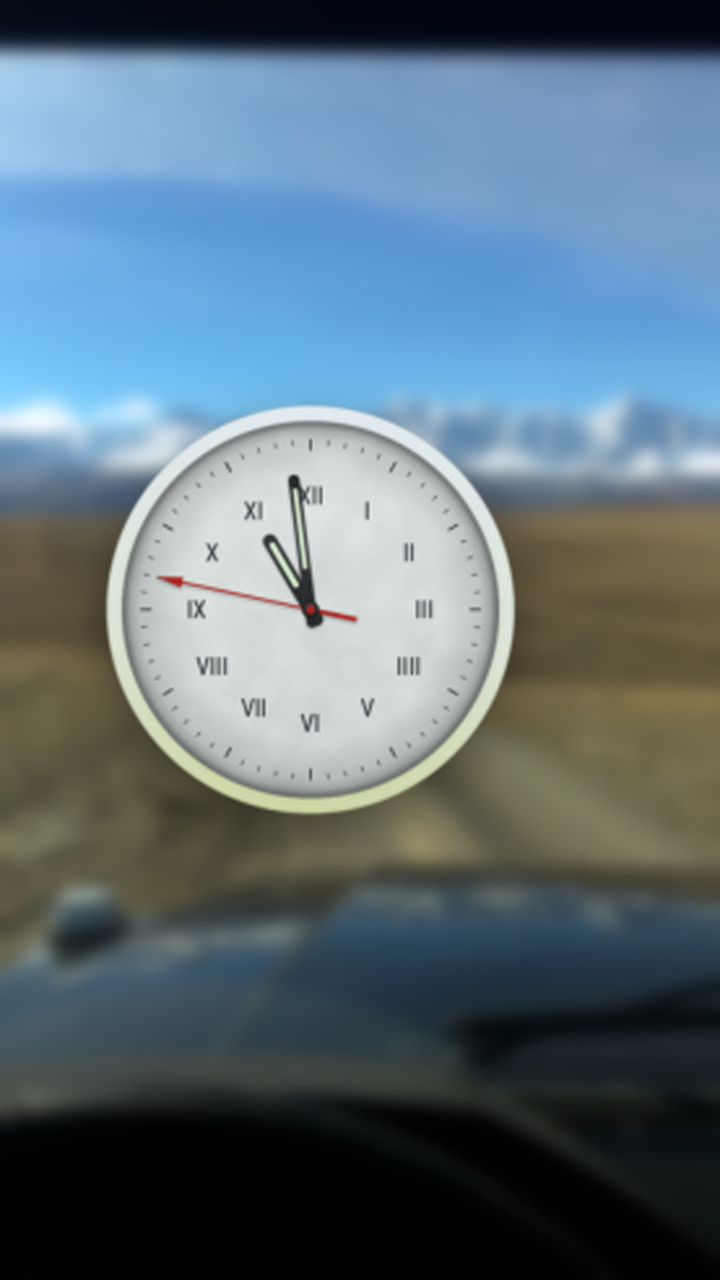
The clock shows **10:58:47**
